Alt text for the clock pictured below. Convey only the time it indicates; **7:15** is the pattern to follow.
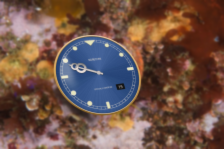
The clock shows **9:49**
